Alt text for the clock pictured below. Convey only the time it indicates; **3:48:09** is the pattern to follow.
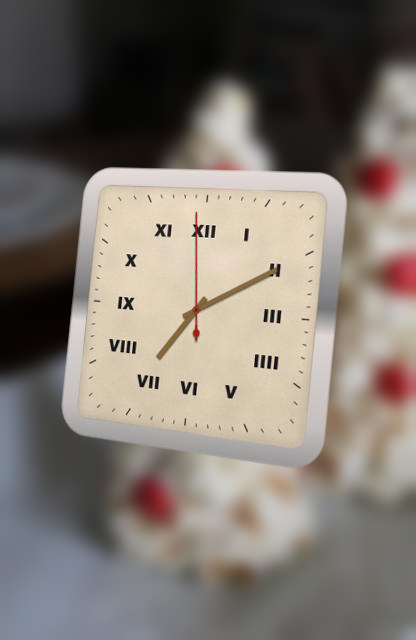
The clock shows **7:09:59**
